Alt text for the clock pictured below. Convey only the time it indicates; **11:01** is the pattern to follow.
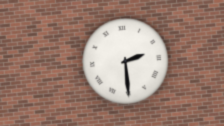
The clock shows **2:30**
